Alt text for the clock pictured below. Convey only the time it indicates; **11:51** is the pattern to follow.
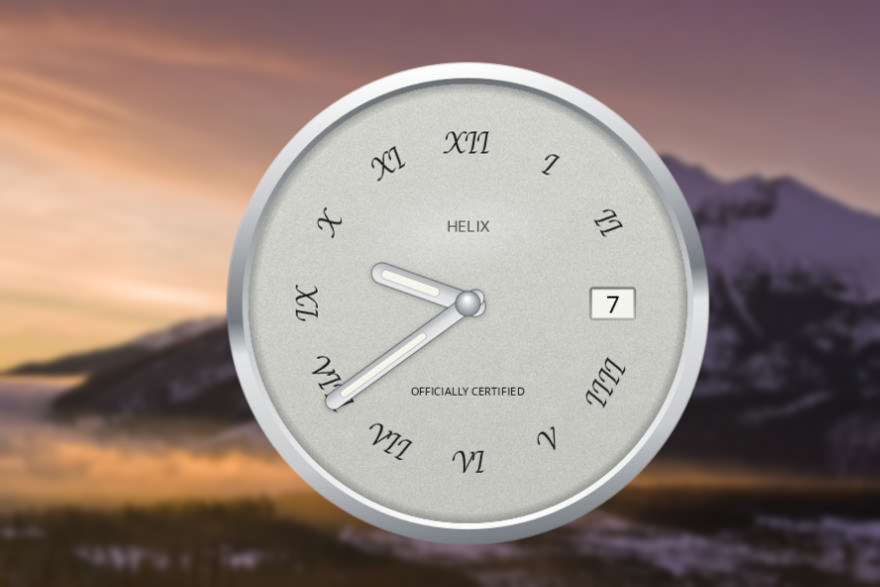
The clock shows **9:39**
